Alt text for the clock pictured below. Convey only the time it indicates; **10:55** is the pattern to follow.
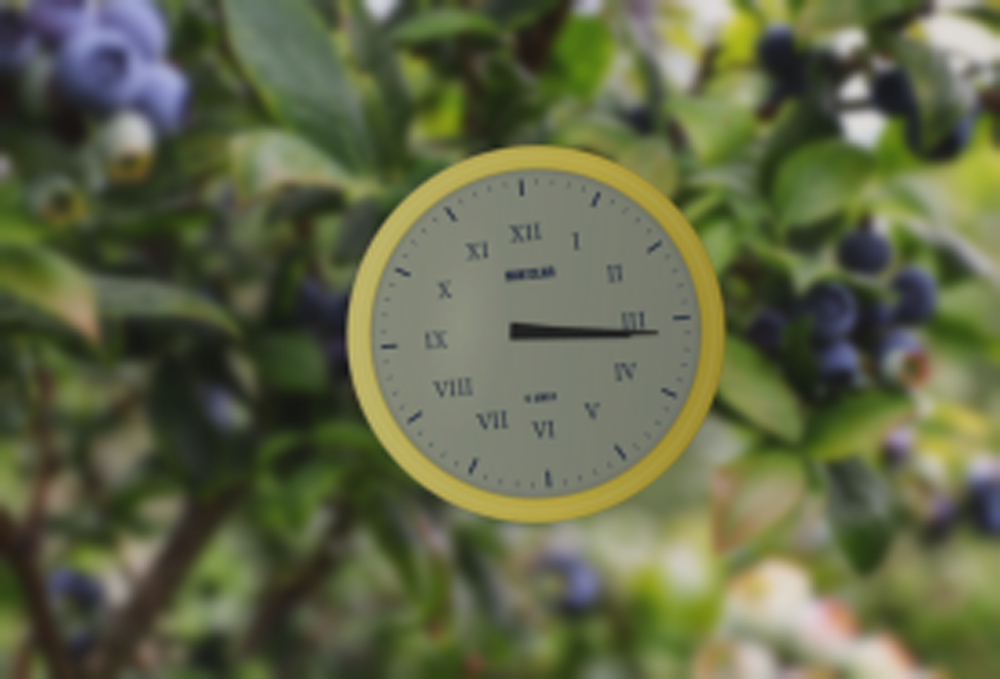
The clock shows **3:16**
